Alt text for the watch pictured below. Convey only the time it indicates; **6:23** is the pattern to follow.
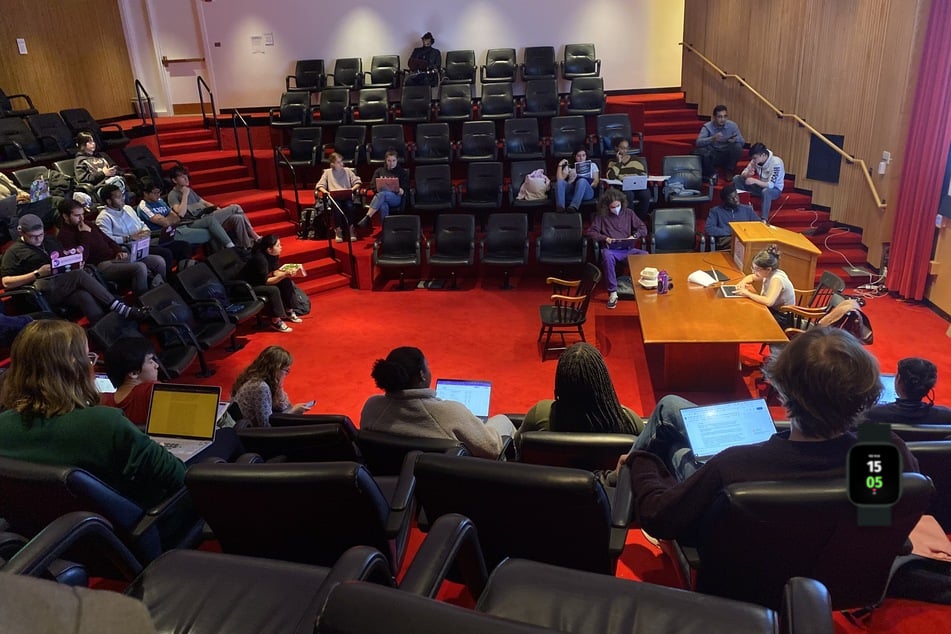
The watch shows **15:05**
